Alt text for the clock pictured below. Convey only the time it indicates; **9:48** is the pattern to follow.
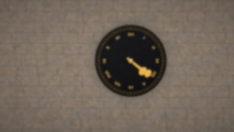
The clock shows **4:21**
